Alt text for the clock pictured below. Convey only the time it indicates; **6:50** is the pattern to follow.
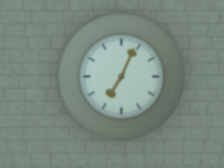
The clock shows **7:04**
